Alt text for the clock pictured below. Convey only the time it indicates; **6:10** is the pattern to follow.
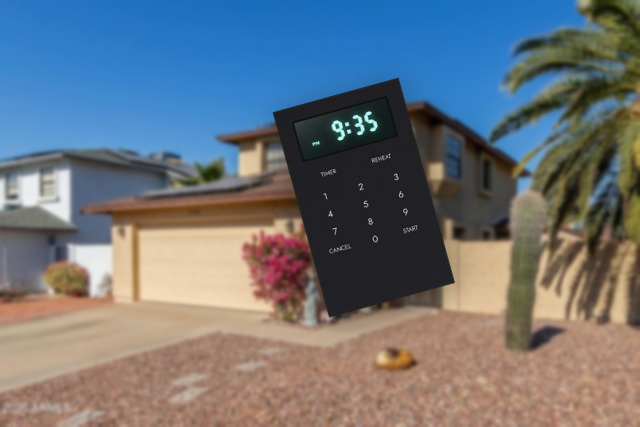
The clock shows **9:35**
